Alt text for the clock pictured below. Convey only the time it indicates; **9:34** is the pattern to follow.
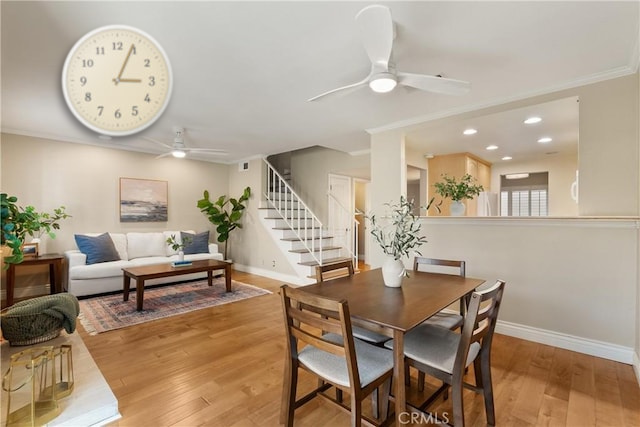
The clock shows **3:04**
